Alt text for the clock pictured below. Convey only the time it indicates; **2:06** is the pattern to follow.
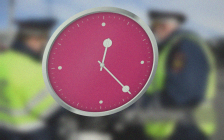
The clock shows **12:23**
